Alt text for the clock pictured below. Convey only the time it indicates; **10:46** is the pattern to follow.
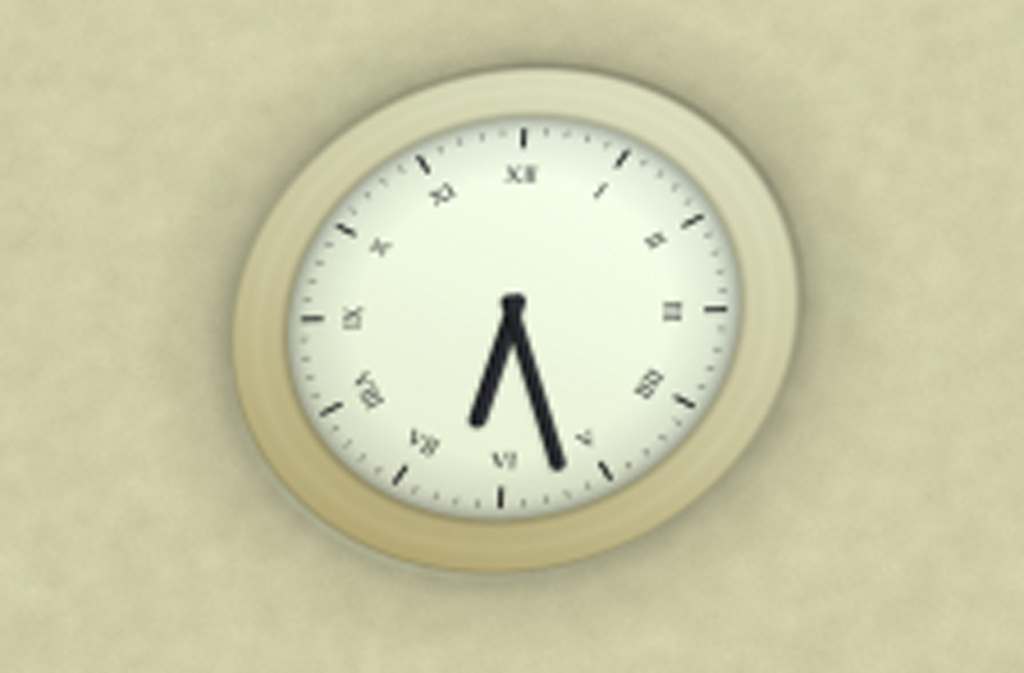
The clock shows **6:27**
